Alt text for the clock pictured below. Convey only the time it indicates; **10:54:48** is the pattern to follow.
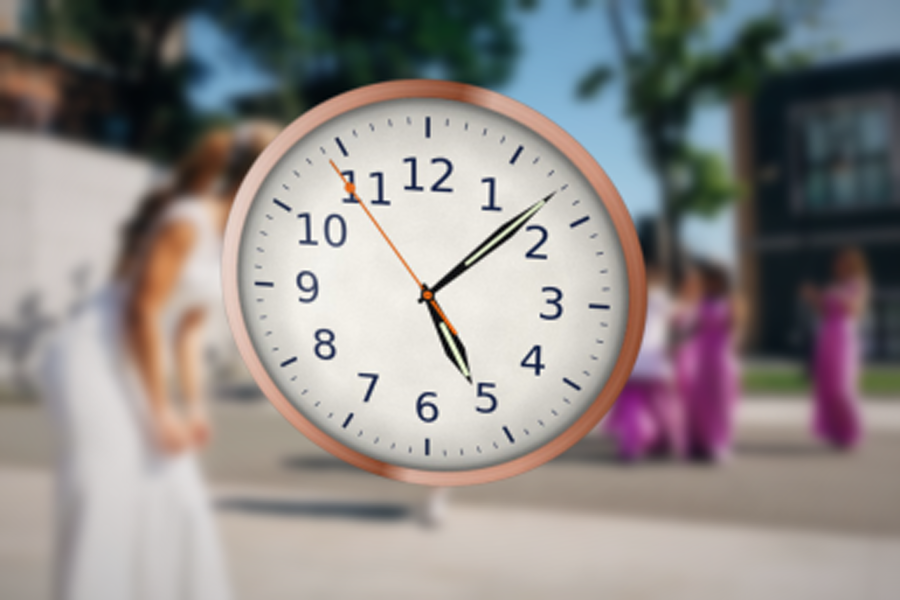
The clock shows **5:07:54**
